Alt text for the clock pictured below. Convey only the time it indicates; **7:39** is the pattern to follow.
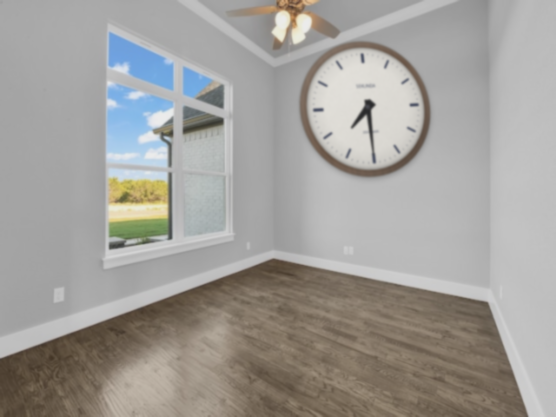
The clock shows **7:30**
